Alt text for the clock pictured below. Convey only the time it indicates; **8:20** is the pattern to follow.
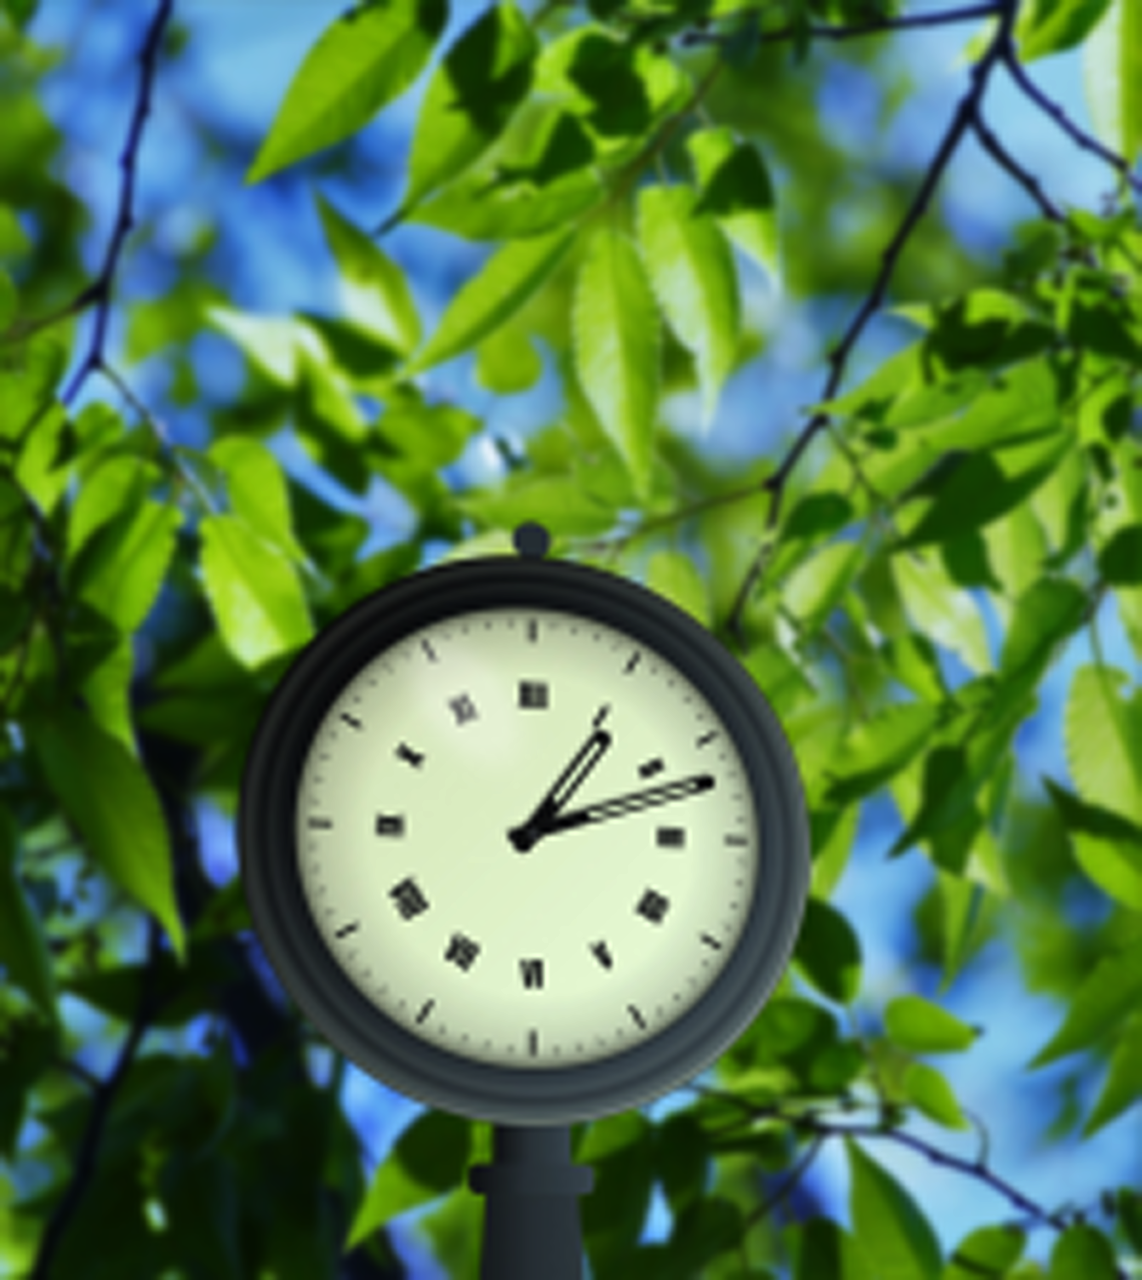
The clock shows **1:12**
